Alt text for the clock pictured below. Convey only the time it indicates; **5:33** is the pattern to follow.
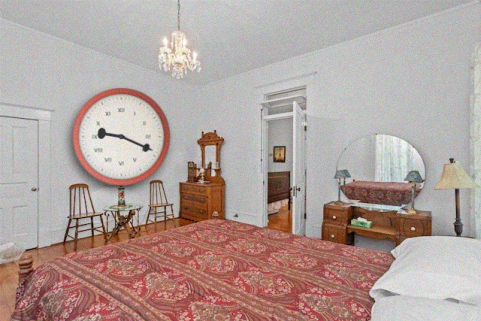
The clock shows **9:19**
